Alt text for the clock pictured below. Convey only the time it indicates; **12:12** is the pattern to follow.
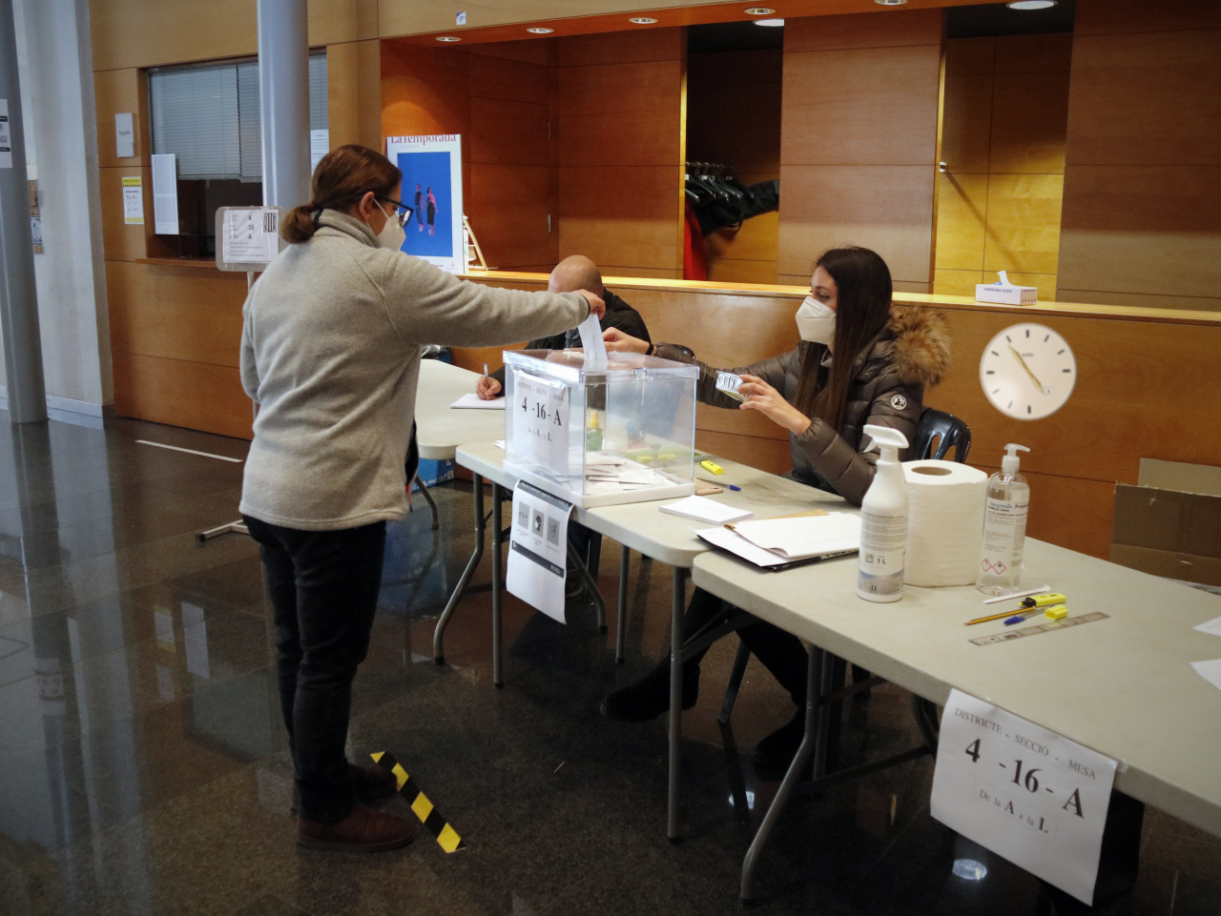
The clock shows **4:54**
